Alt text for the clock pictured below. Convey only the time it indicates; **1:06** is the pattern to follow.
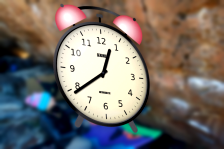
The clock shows **12:39**
